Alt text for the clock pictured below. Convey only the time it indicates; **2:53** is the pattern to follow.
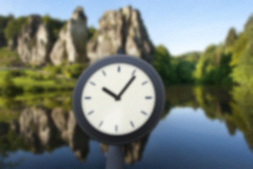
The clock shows **10:06**
